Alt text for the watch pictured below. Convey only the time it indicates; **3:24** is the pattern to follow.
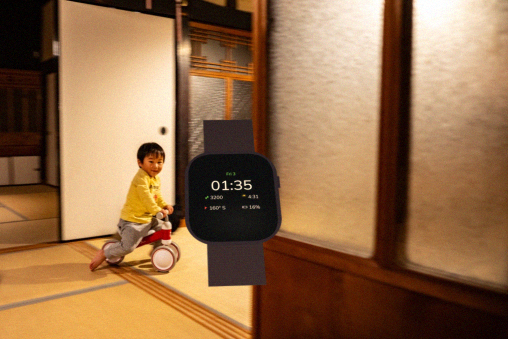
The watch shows **1:35**
